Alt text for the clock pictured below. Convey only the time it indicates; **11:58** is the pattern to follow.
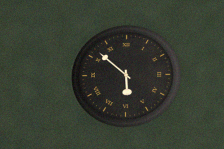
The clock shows **5:52**
